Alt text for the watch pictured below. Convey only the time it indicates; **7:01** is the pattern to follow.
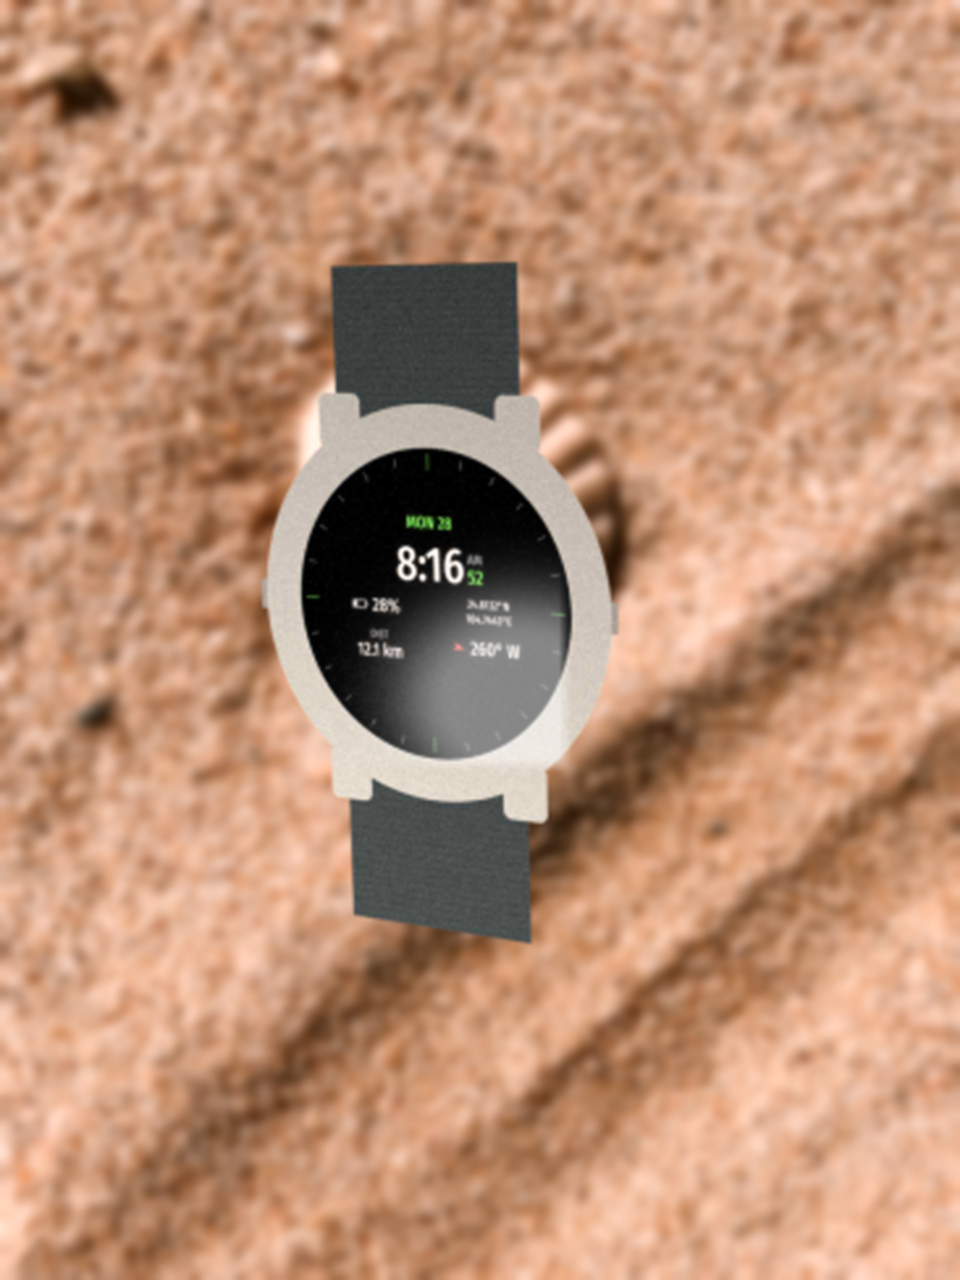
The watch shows **8:16**
